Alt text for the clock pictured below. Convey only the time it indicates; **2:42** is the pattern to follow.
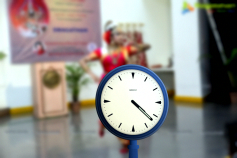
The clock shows **4:22**
